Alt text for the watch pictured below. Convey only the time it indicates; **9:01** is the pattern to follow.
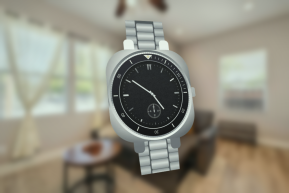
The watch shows **4:51**
